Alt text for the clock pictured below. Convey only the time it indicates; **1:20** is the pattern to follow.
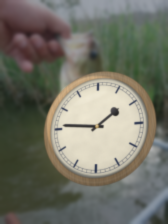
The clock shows **1:46**
